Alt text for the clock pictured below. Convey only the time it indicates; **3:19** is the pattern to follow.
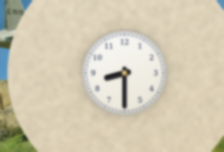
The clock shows **8:30**
